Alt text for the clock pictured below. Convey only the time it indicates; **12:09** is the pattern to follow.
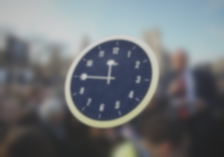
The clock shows **11:45**
